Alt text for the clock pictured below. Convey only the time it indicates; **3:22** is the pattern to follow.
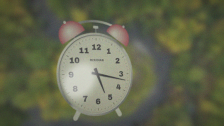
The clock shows **5:17**
